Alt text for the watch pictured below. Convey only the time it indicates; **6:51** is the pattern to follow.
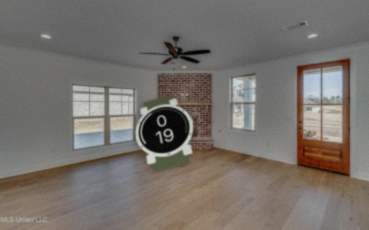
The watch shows **0:19**
